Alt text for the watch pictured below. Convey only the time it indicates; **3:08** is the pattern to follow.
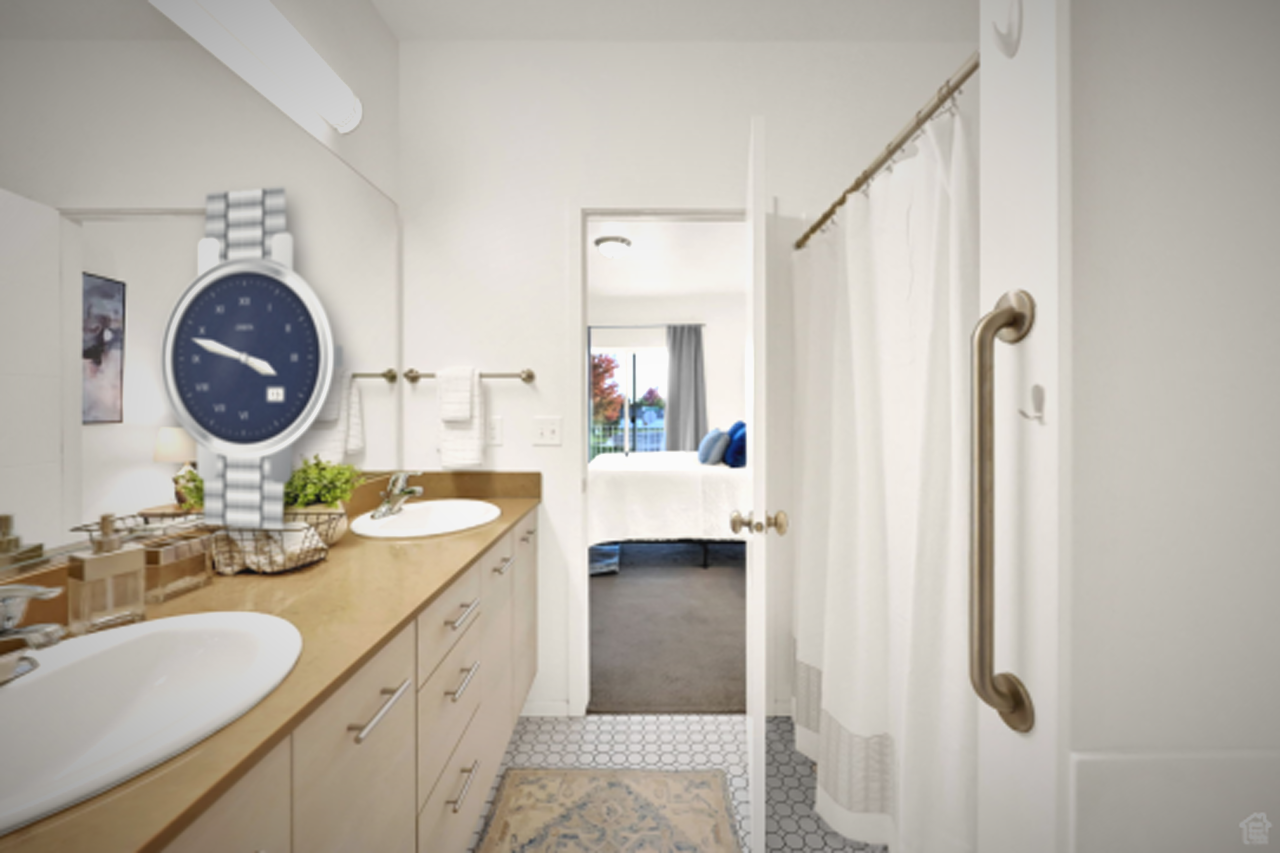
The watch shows **3:48**
